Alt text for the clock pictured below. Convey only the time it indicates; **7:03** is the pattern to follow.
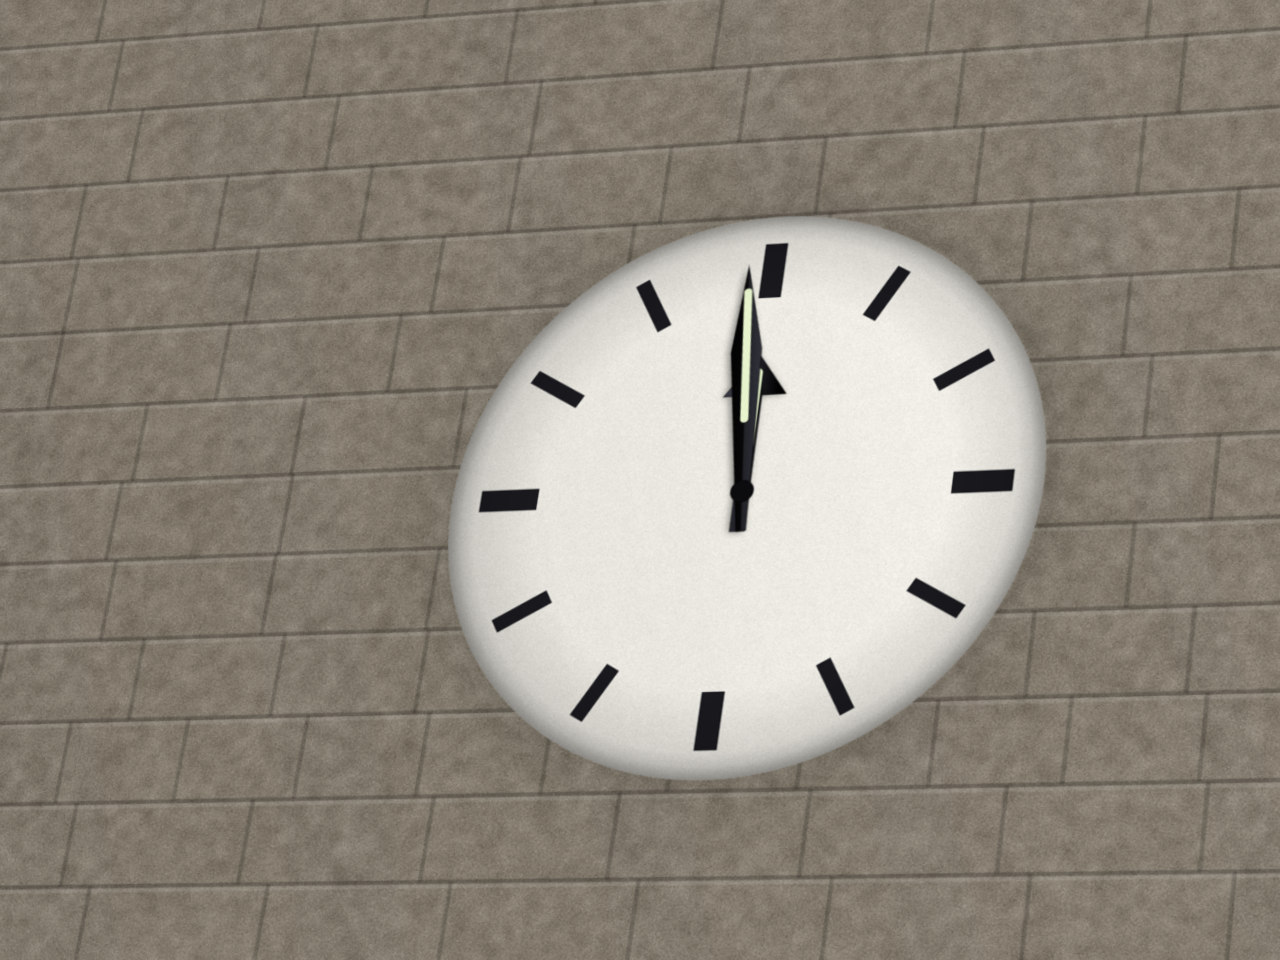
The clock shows **11:59**
